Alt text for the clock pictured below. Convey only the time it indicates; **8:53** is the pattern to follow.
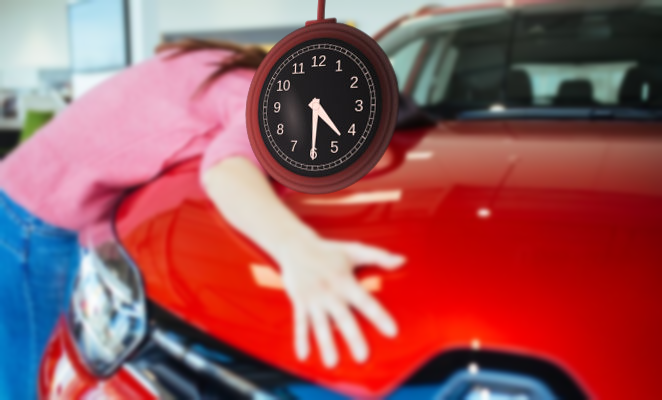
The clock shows **4:30**
